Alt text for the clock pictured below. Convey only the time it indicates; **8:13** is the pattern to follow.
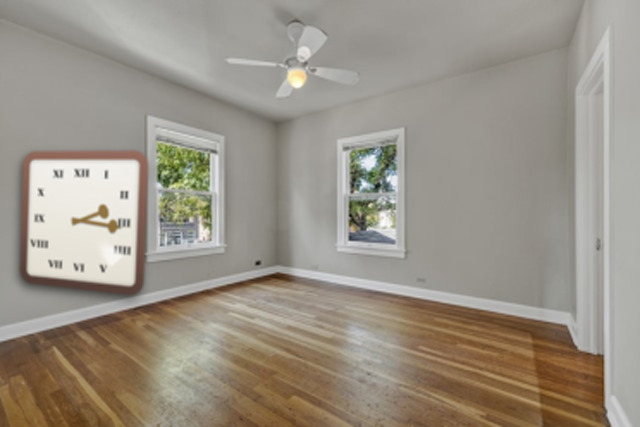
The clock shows **2:16**
